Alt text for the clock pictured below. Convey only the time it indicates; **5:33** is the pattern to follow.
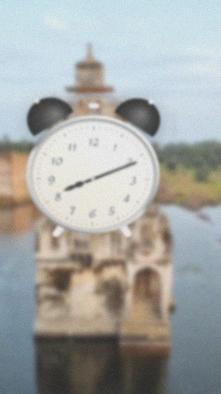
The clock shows **8:11**
